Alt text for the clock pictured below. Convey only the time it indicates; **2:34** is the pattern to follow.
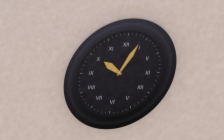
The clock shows **10:04**
